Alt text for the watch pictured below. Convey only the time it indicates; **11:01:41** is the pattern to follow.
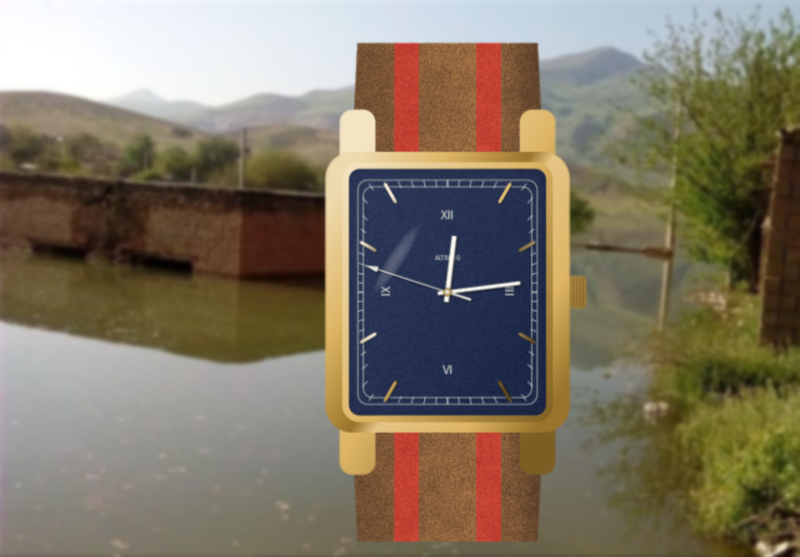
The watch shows **12:13:48**
